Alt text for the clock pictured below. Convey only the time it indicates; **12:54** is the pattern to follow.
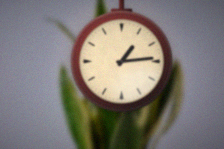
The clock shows **1:14**
